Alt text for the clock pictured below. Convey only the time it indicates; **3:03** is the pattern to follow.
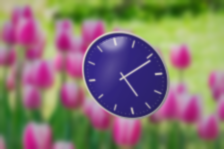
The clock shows **5:11**
